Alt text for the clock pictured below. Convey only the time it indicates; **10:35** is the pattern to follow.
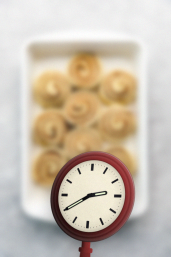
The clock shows **2:40**
